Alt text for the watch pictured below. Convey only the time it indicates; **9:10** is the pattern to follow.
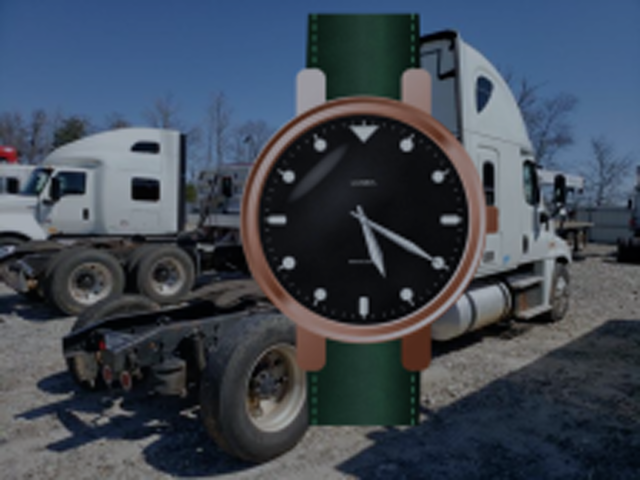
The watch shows **5:20**
